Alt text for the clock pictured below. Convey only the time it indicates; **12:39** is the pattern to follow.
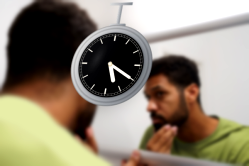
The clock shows **5:20**
